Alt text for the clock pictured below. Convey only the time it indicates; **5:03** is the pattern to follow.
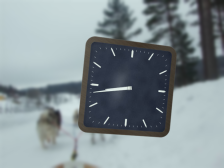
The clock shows **8:43**
